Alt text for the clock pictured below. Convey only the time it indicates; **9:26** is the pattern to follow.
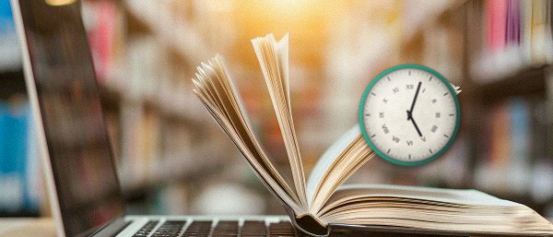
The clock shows **5:03**
